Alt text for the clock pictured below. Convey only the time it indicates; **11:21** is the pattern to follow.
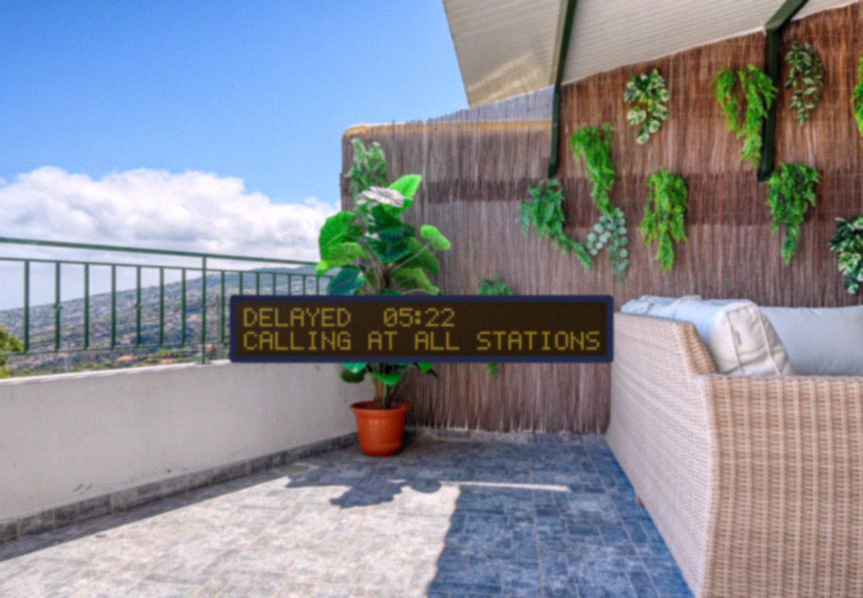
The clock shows **5:22**
